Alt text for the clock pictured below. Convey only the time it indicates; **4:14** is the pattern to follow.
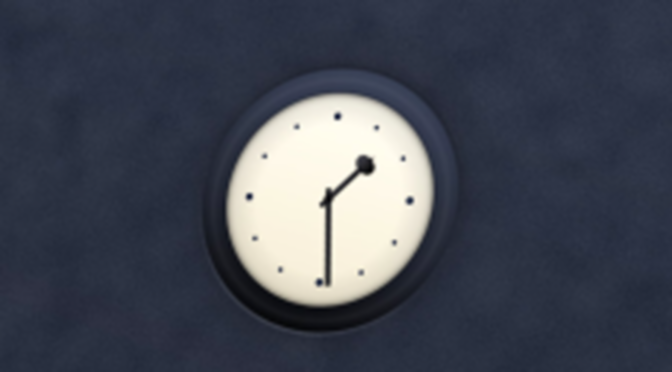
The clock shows **1:29**
